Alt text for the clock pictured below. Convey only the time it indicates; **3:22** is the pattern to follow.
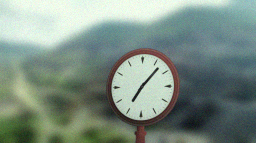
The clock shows **7:07**
